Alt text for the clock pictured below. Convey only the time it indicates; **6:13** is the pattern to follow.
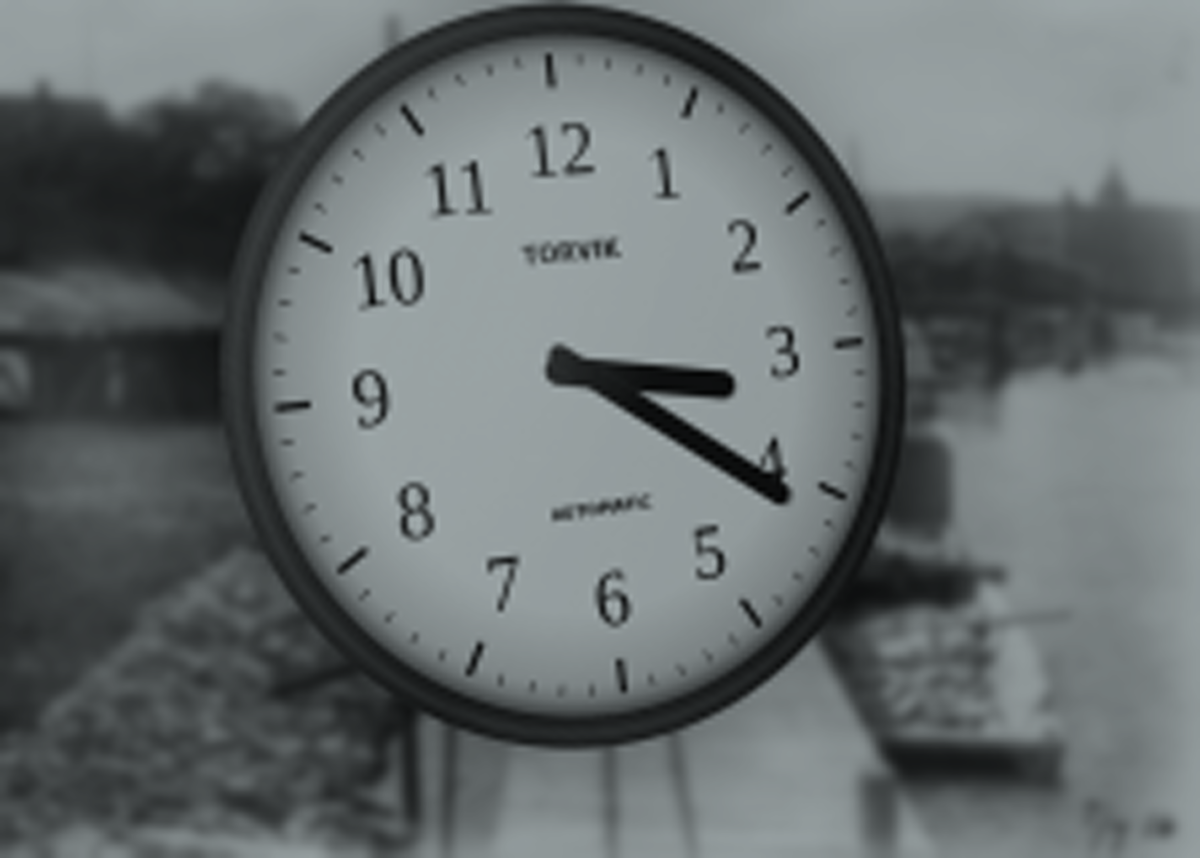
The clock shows **3:21**
